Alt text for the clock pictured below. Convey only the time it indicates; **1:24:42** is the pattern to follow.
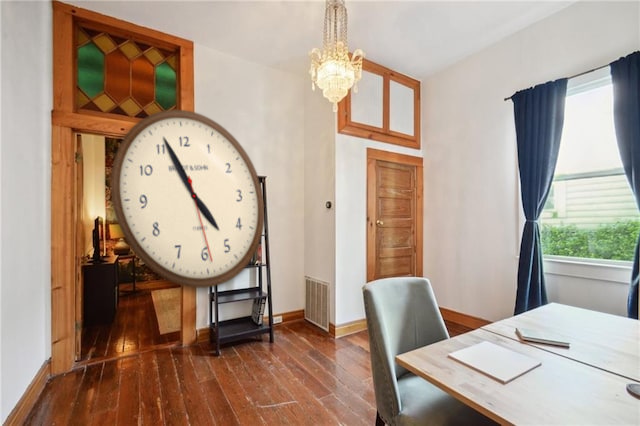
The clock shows **4:56:29**
